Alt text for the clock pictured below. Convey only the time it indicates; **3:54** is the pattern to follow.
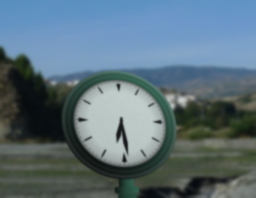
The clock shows **6:29**
